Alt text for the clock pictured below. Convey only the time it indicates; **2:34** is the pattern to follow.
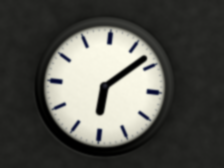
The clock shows **6:08**
